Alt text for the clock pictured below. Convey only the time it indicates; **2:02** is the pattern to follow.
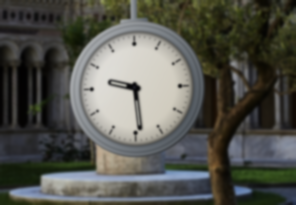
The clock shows **9:29**
